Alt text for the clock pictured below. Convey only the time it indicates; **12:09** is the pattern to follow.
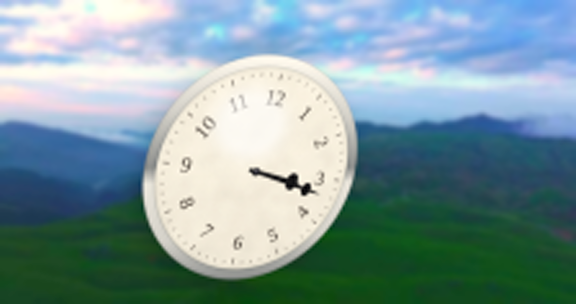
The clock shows **3:17**
